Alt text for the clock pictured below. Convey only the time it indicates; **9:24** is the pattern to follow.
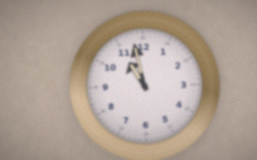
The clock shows **10:58**
